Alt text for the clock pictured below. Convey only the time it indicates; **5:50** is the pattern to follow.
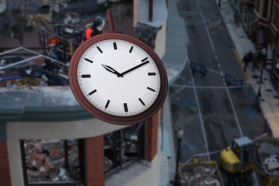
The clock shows **10:11**
